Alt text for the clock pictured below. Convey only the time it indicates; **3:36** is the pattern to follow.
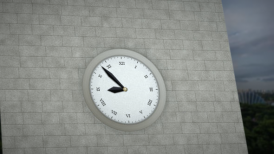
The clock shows **8:53**
